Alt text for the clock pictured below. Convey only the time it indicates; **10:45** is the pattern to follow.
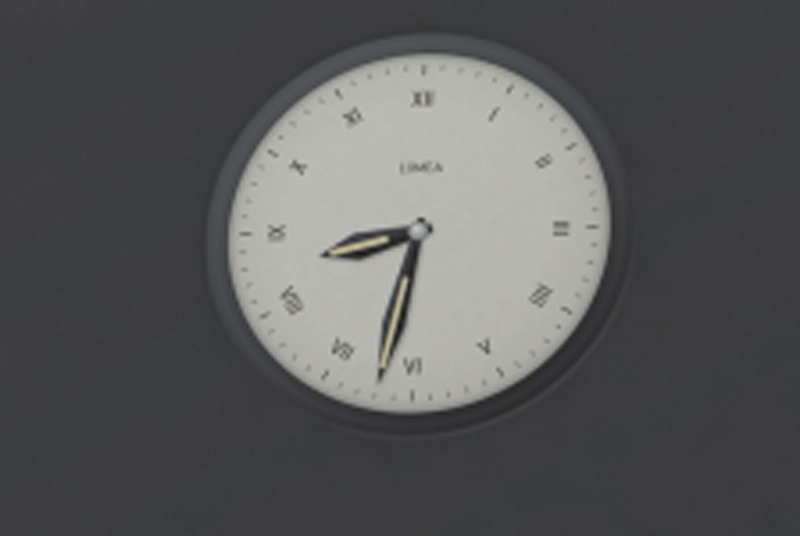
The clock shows **8:32**
